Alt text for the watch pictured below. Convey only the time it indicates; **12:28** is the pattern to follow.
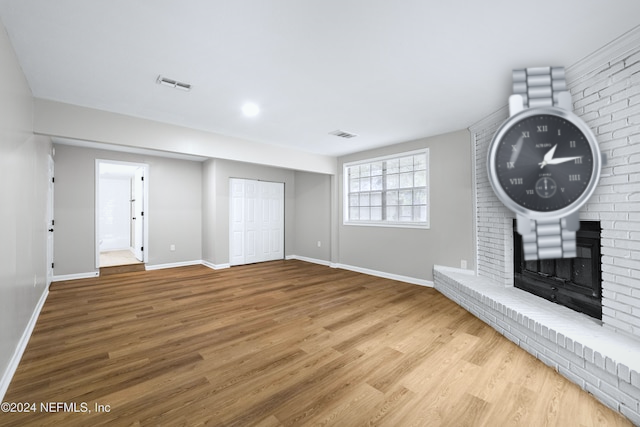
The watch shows **1:14**
